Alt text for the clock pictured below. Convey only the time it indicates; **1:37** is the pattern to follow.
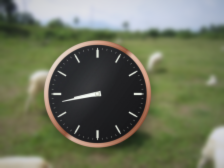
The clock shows **8:43**
